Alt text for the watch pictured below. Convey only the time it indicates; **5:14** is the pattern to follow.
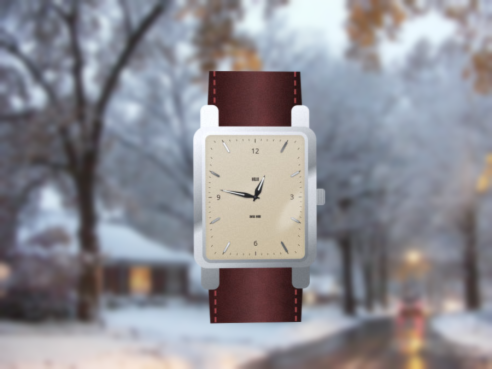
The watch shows **12:47**
